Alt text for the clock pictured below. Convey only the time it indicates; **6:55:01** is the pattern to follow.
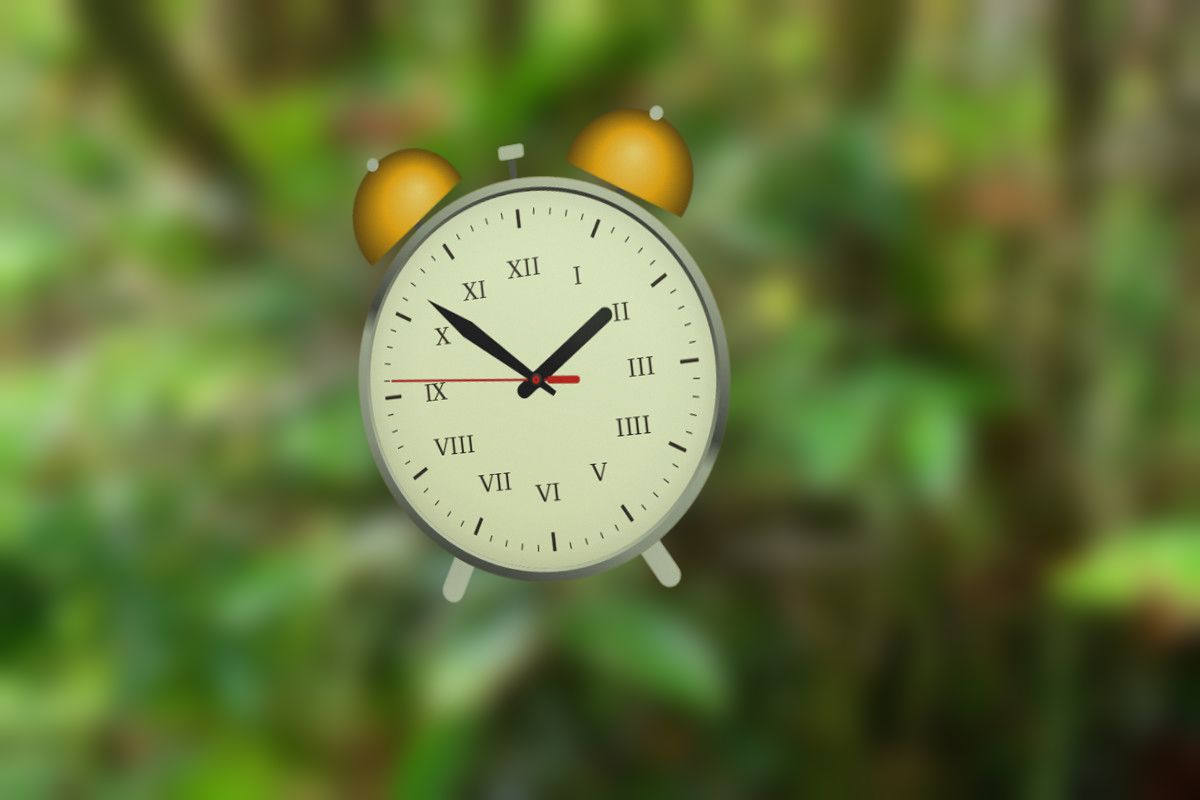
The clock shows **1:51:46**
